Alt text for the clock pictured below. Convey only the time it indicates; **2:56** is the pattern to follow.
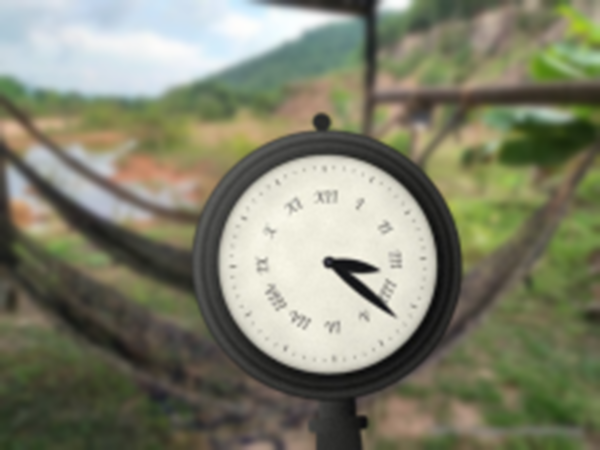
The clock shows **3:22**
